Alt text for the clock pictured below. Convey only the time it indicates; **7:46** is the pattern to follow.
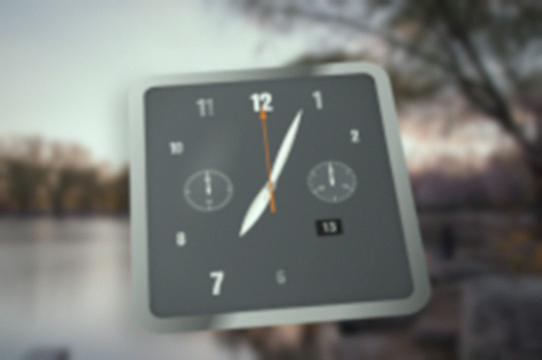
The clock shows **7:04**
